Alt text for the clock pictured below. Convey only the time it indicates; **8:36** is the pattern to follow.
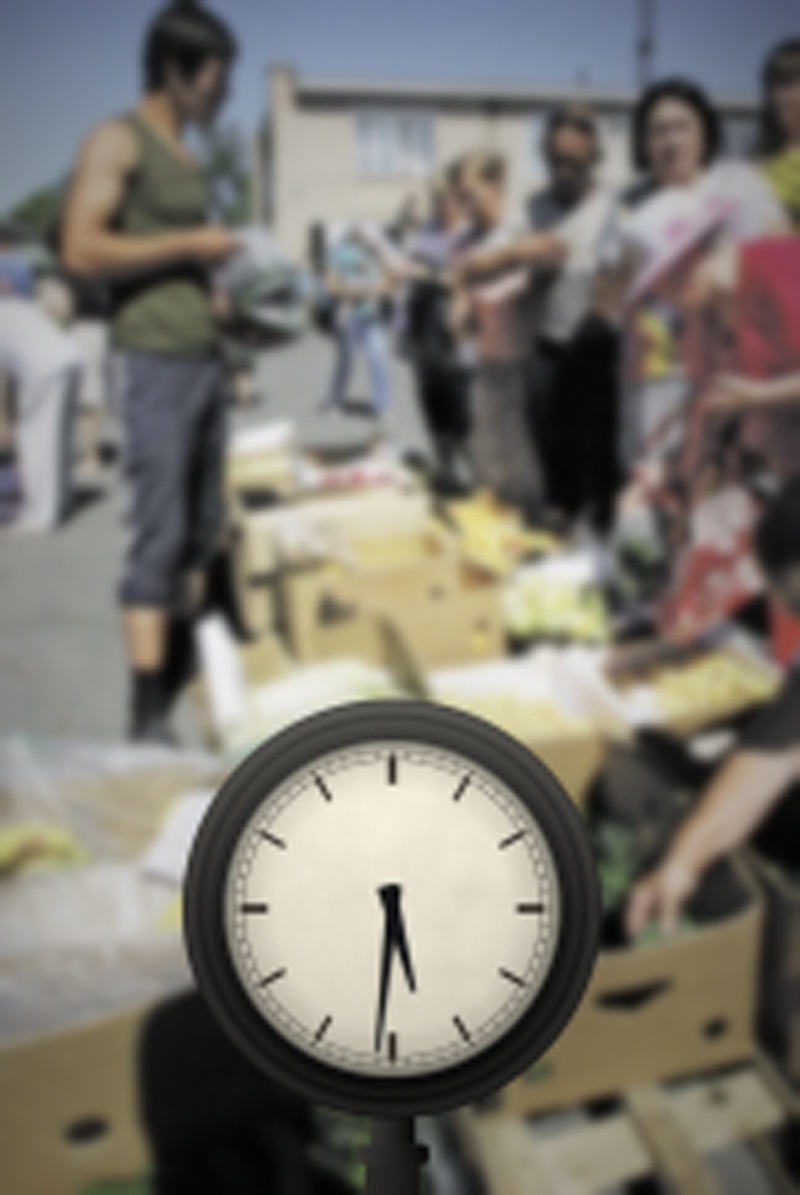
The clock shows **5:31**
